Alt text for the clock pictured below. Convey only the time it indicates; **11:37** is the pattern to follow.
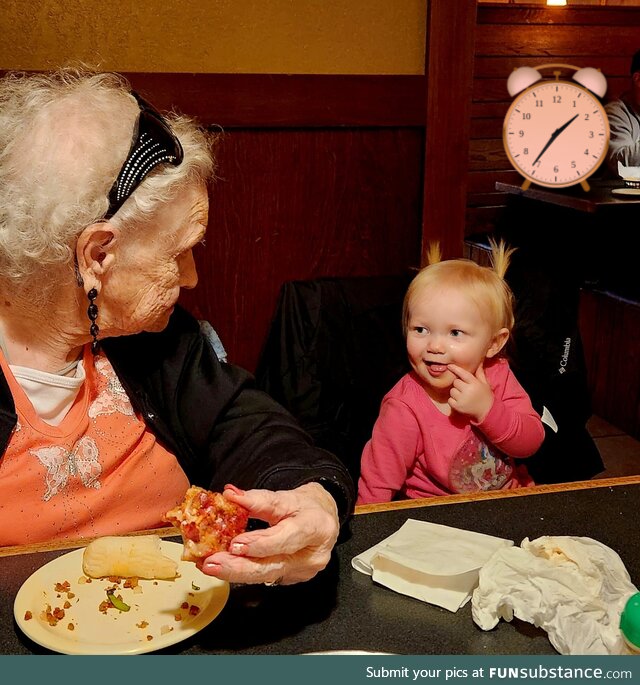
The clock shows **1:36**
